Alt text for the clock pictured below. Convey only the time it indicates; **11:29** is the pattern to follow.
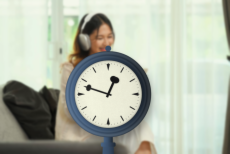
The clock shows **12:48**
